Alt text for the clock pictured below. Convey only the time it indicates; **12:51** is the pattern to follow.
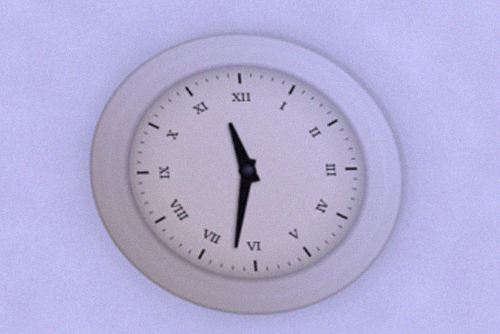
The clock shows **11:32**
